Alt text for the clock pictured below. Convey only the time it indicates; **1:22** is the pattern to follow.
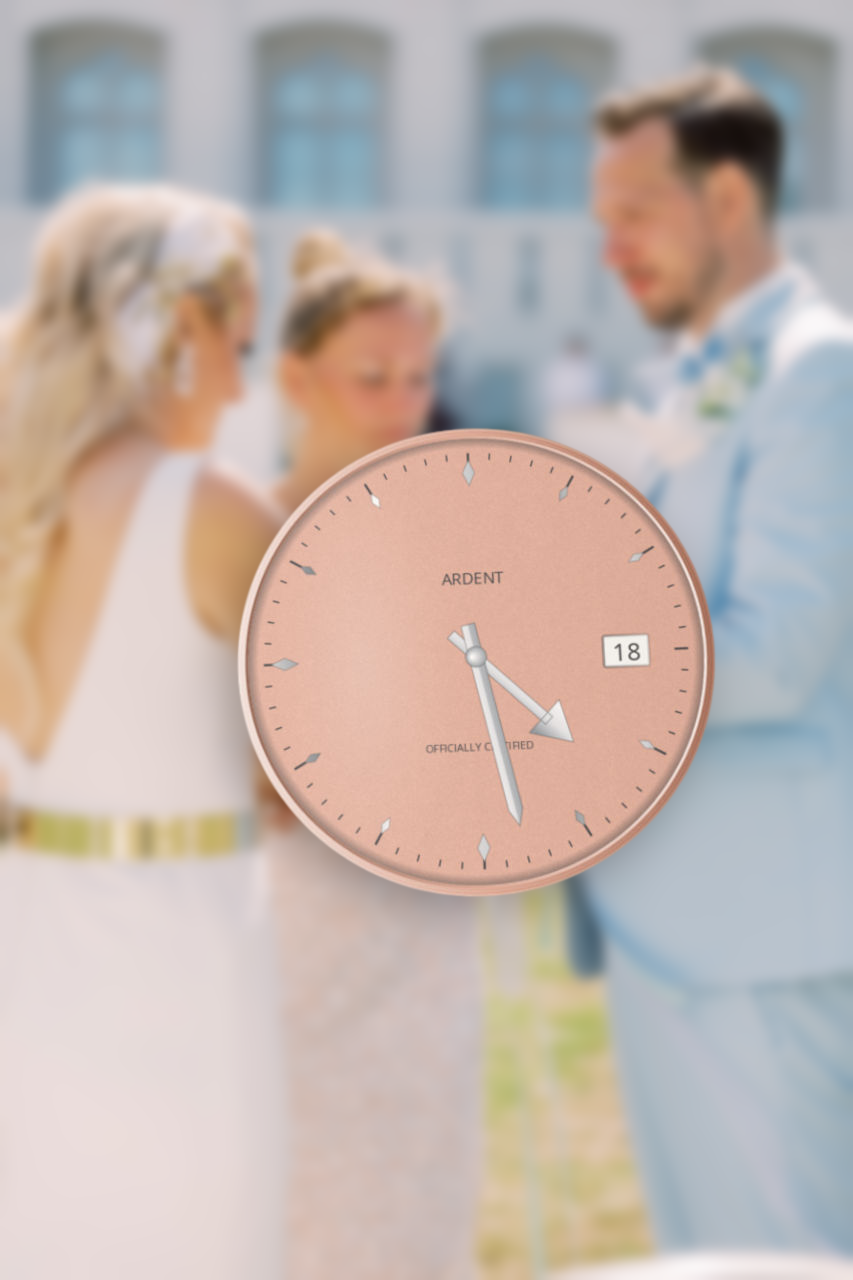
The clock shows **4:28**
